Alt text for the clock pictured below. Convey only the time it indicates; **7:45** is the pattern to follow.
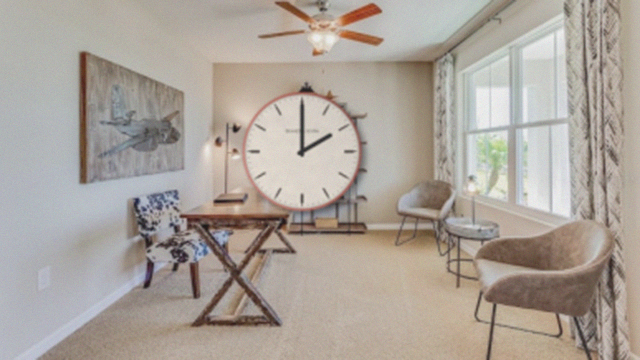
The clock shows **2:00**
